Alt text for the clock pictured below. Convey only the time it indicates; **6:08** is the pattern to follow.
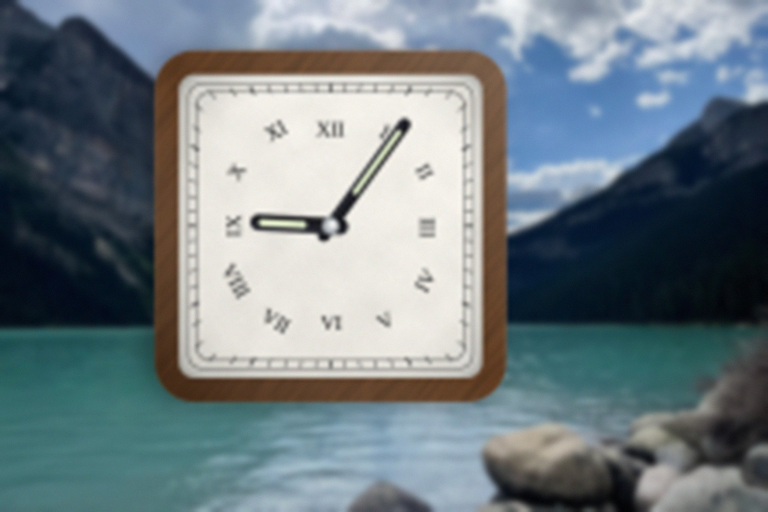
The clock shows **9:06**
